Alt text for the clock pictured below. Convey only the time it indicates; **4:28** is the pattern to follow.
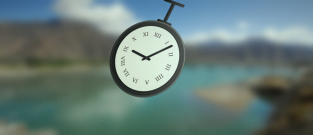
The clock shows **9:07**
